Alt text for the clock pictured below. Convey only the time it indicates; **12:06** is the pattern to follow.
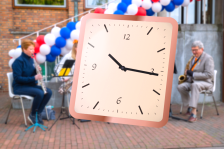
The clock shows **10:16**
